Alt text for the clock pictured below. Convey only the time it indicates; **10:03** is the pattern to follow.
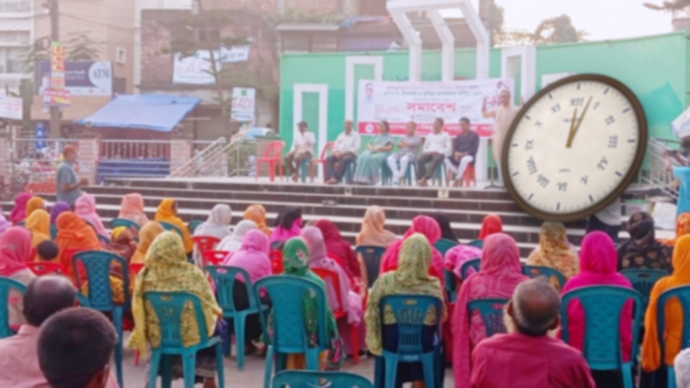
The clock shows **12:03**
